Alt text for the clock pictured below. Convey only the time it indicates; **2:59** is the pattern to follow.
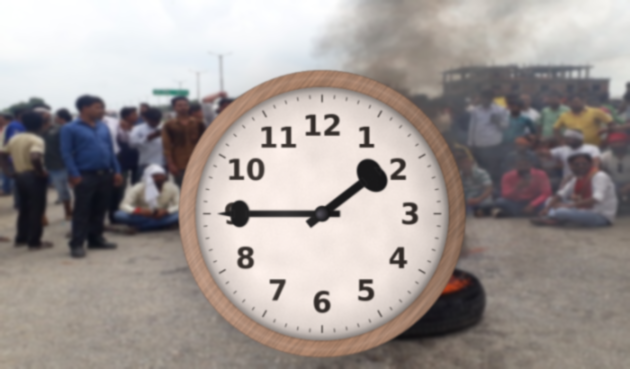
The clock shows **1:45**
